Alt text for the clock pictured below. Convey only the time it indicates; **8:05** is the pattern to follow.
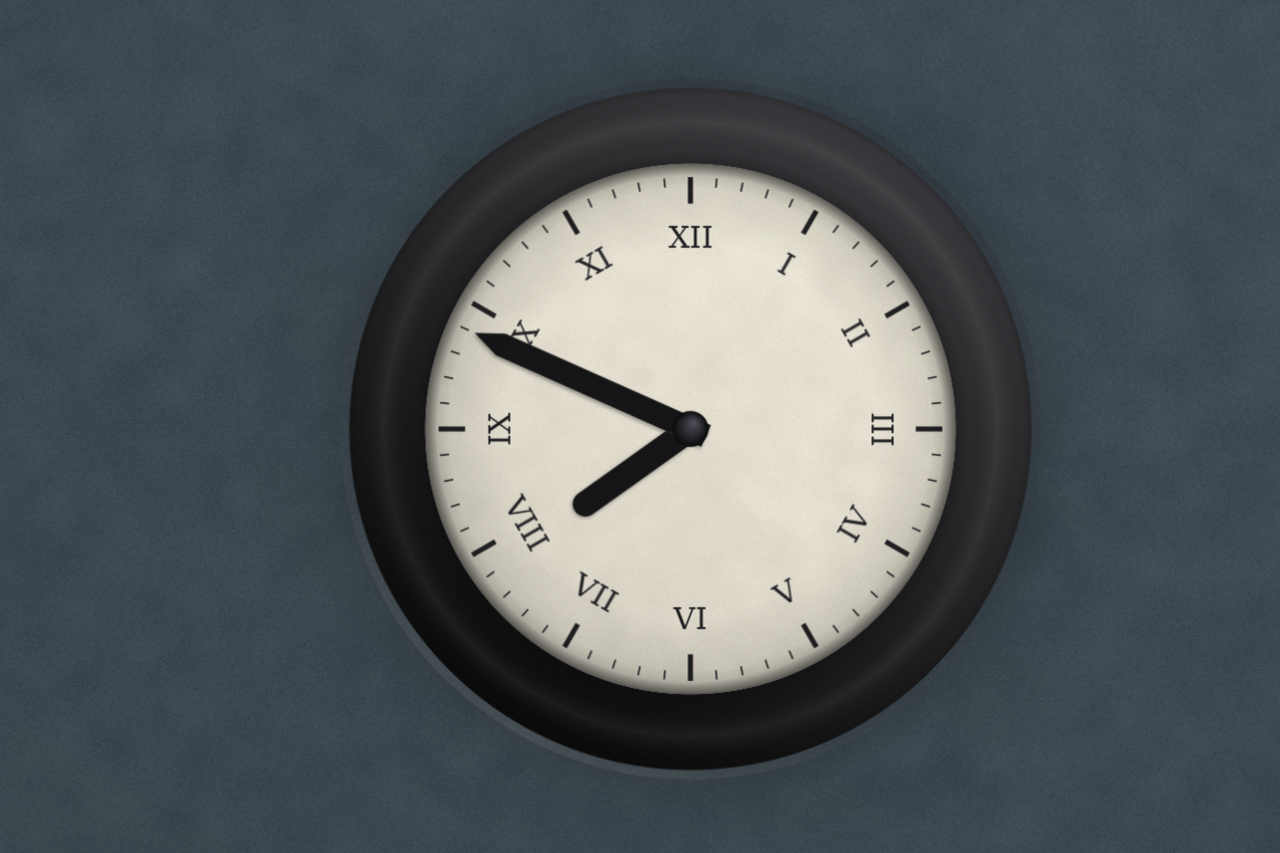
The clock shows **7:49**
